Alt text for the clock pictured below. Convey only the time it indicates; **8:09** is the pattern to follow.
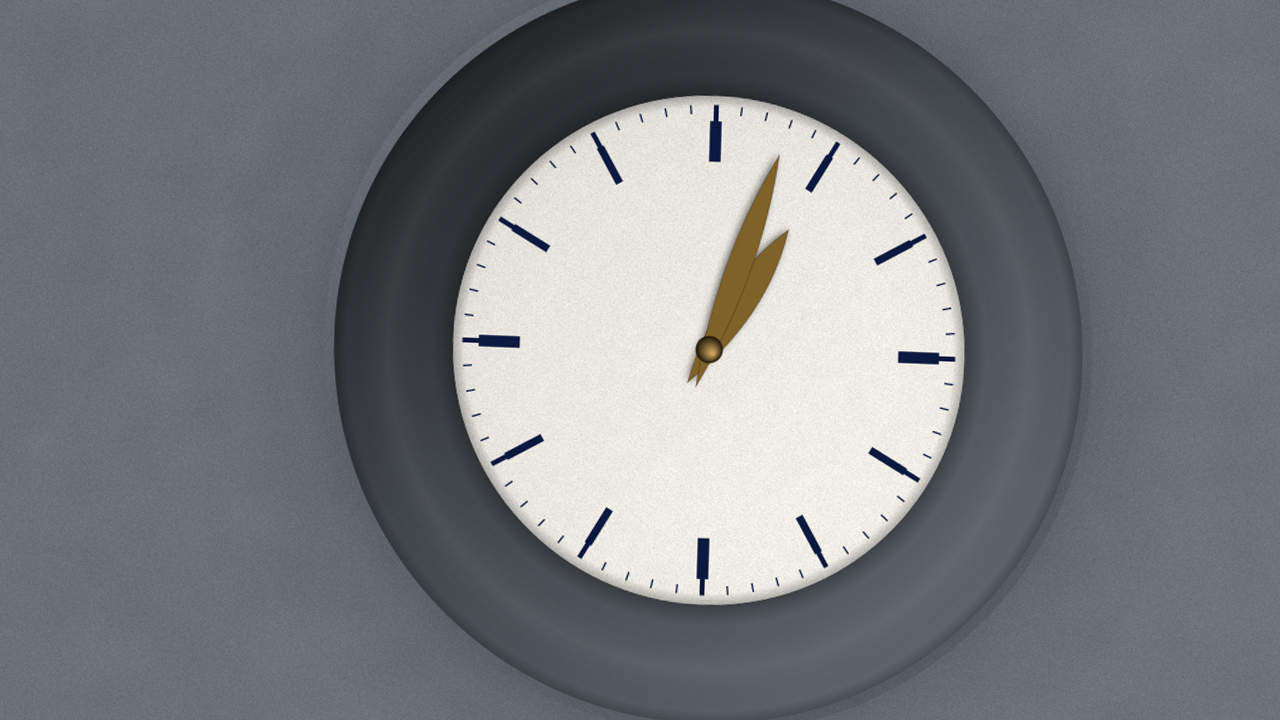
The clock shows **1:03**
